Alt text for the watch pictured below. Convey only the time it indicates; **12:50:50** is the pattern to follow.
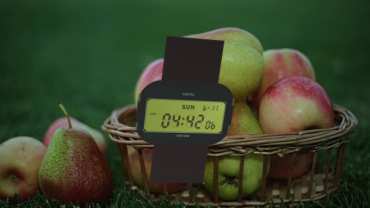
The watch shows **4:42:06**
